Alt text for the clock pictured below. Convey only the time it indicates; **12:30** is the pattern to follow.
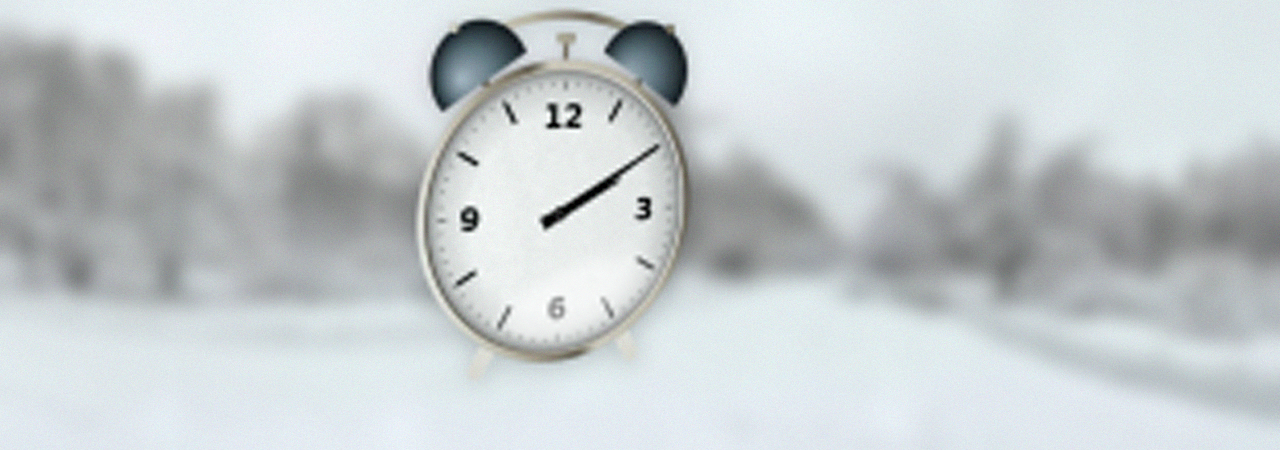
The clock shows **2:10**
